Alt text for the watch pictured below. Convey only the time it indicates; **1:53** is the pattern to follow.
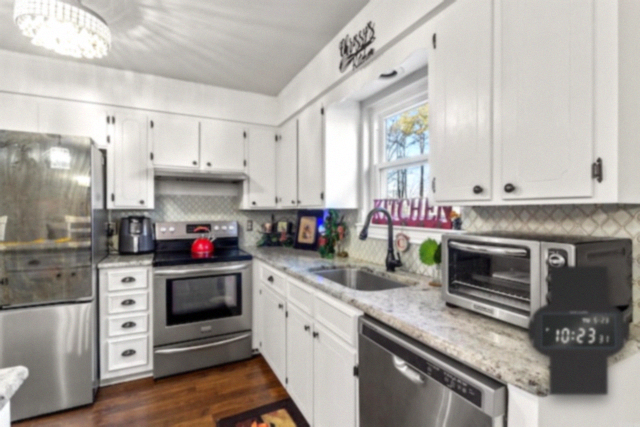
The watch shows **10:23**
